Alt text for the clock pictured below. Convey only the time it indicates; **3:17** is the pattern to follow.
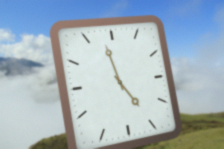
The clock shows **4:58**
